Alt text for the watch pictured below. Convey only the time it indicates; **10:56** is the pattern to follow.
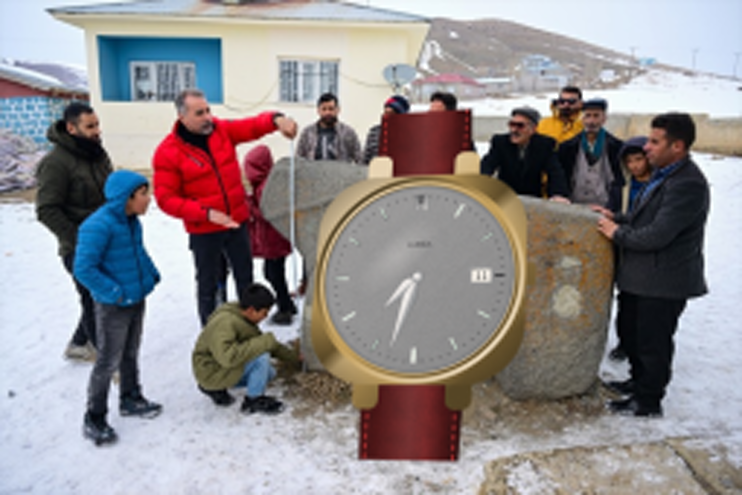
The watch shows **7:33**
